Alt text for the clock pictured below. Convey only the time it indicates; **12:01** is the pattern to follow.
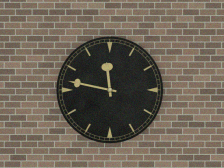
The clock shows **11:47**
